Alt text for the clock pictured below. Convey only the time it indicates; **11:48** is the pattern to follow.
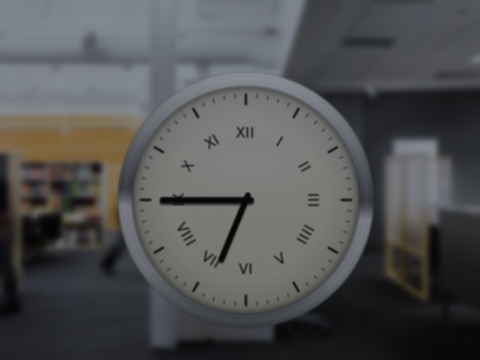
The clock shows **6:45**
